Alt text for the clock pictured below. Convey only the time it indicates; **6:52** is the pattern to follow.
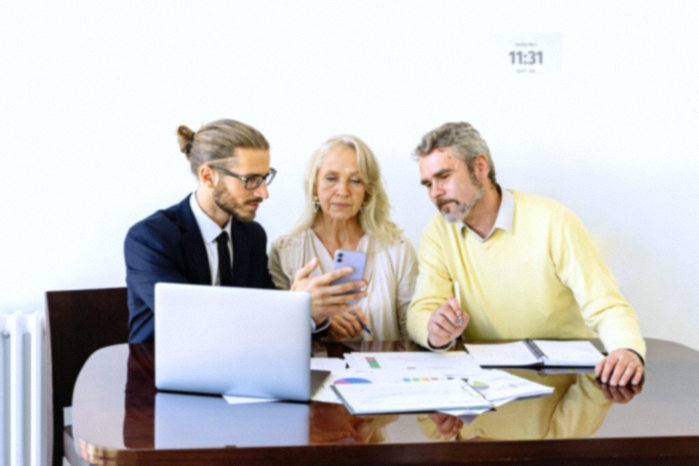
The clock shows **11:31**
